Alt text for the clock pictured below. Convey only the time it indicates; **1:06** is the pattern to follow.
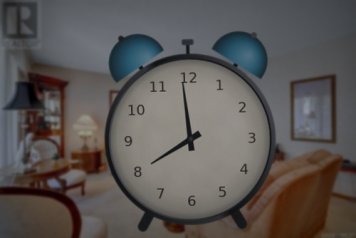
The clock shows **7:59**
